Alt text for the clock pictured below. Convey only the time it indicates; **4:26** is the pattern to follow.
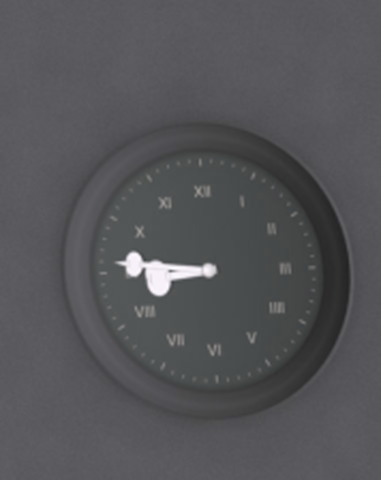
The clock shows **8:46**
